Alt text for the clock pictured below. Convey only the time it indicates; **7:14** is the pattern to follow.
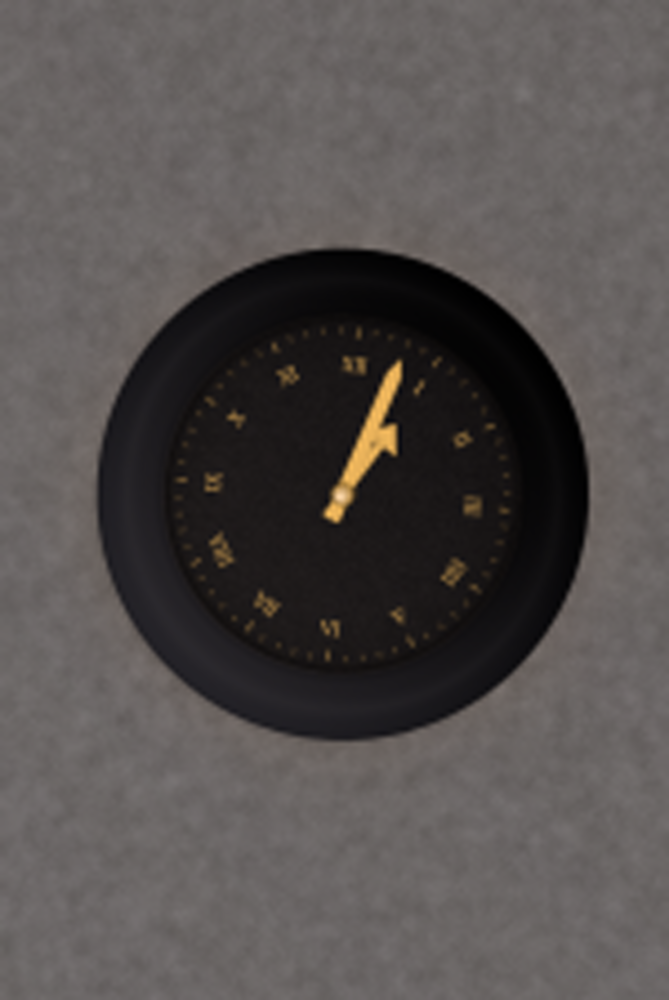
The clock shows **1:03**
